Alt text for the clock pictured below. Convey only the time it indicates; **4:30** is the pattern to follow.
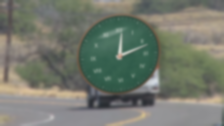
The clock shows **12:12**
